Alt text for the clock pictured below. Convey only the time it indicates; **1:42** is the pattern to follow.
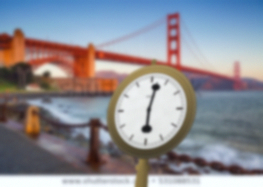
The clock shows **6:02**
